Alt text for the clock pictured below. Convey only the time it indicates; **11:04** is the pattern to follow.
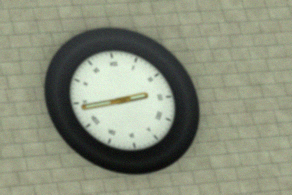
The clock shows **2:44**
